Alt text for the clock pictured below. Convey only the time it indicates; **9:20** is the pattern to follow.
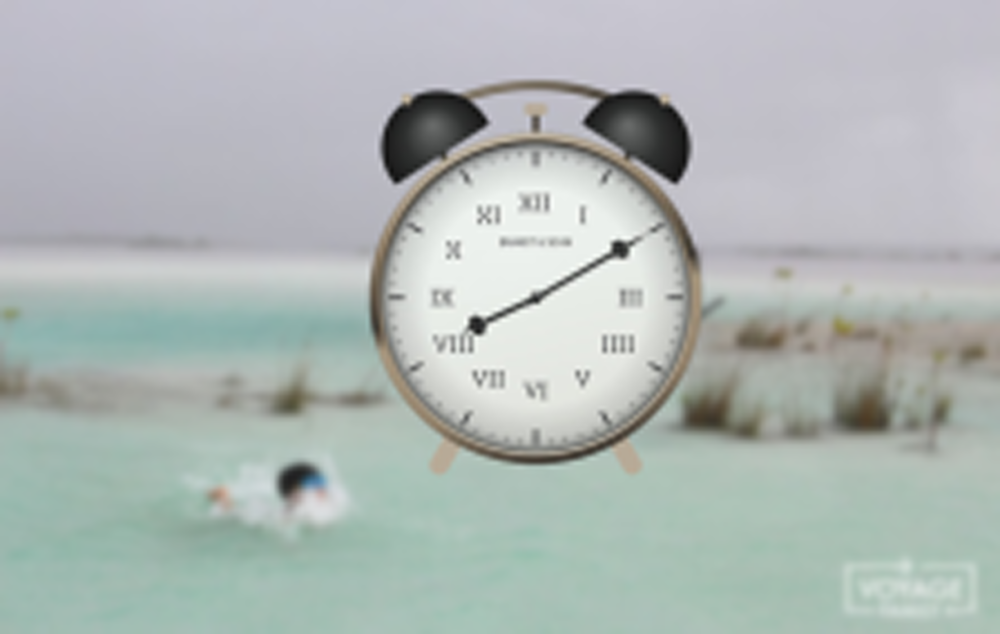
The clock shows **8:10**
